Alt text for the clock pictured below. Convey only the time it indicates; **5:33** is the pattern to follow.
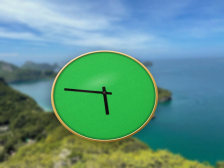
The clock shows **5:46**
